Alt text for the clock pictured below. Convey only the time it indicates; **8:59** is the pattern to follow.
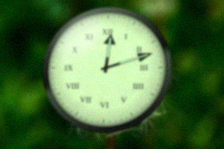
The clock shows **12:12**
